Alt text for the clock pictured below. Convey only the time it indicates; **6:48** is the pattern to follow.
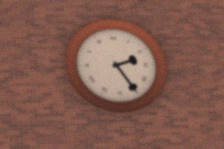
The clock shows **2:25**
